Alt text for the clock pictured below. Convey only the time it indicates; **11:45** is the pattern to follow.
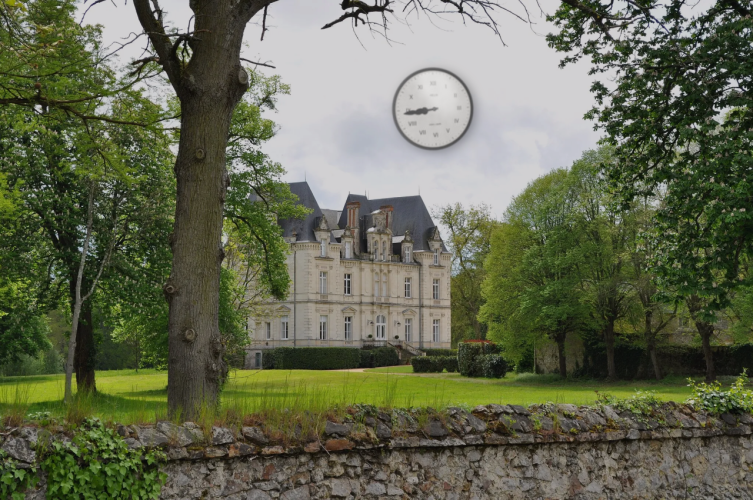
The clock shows **8:44**
